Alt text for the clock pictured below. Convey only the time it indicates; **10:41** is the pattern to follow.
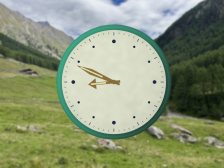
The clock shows **8:49**
